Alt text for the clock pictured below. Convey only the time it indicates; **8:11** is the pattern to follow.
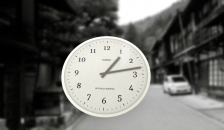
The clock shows **1:13**
